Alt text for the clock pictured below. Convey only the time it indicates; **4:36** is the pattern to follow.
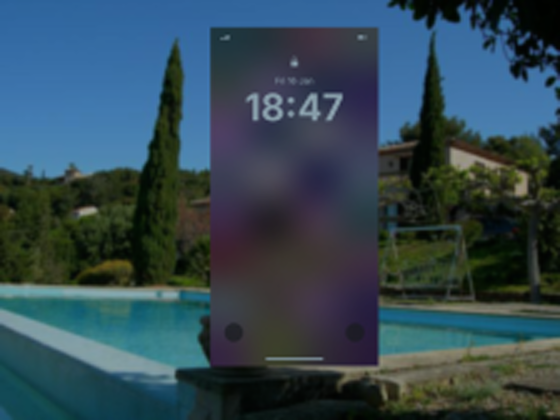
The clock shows **18:47**
